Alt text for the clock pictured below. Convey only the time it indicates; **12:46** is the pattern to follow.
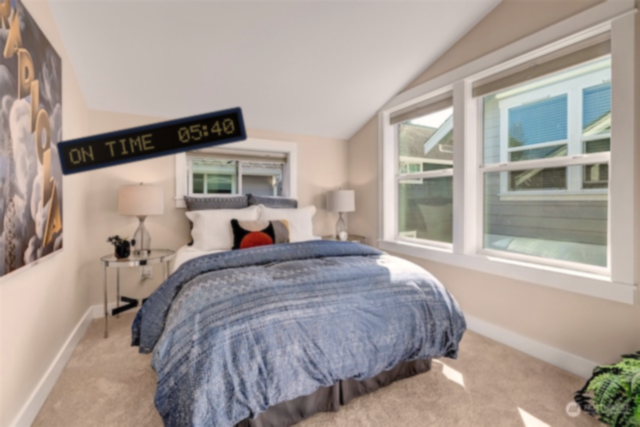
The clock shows **5:40**
